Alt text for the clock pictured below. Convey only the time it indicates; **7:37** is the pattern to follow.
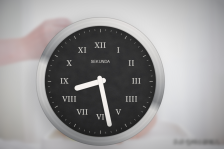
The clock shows **8:28**
